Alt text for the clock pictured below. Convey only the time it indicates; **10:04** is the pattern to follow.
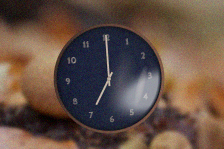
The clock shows **7:00**
